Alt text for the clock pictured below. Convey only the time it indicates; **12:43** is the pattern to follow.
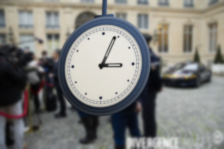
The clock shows **3:04**
